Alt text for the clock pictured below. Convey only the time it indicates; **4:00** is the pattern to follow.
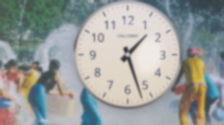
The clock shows **1:27**
